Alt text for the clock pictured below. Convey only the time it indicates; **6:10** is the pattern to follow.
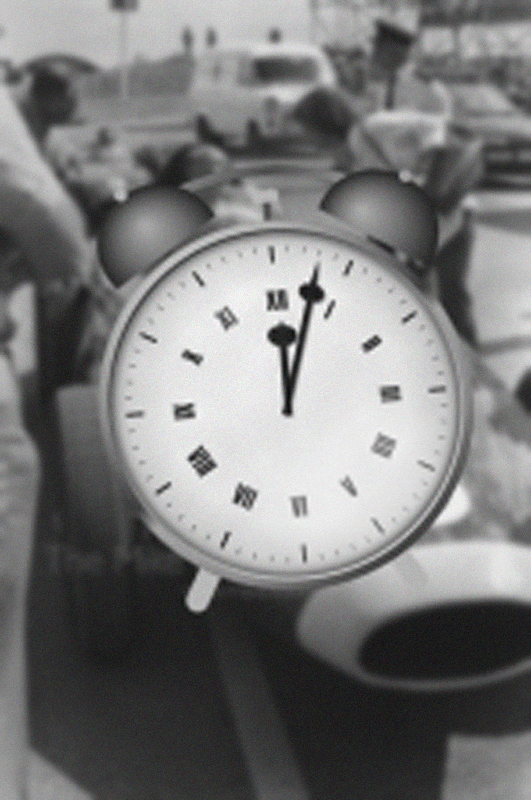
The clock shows **12:03**
